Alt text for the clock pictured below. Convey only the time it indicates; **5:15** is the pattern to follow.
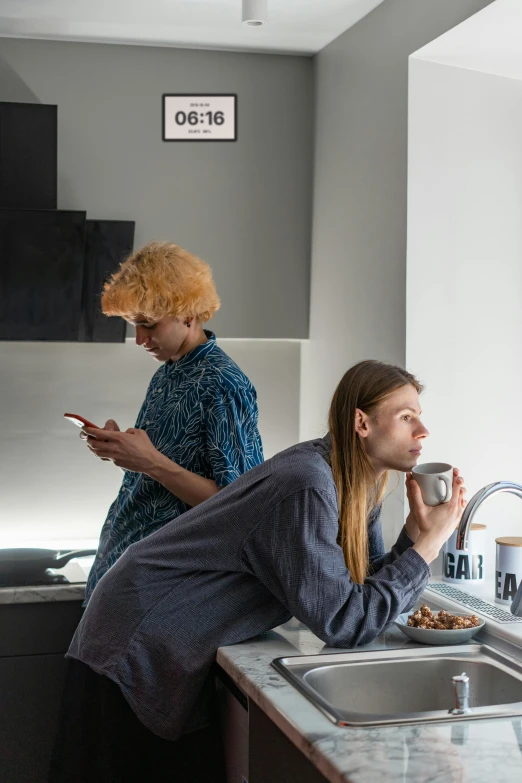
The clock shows **6:16**
